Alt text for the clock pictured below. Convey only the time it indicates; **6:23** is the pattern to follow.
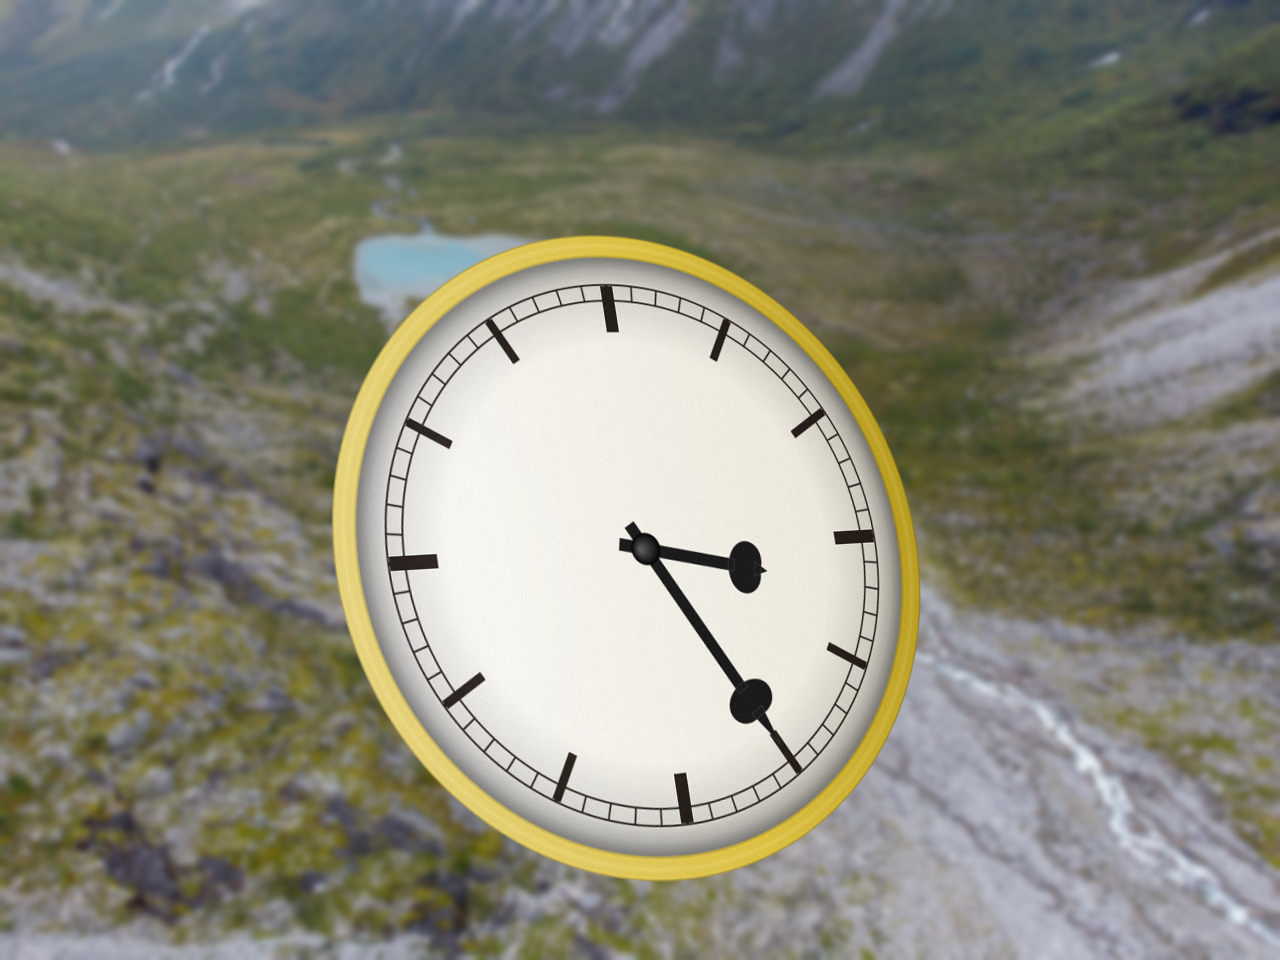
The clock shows **3:25**
